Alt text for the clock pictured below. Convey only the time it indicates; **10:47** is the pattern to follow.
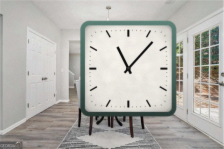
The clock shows **11:07**
